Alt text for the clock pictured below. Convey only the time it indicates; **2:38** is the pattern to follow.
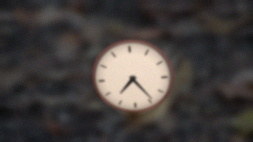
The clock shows **7:24**
